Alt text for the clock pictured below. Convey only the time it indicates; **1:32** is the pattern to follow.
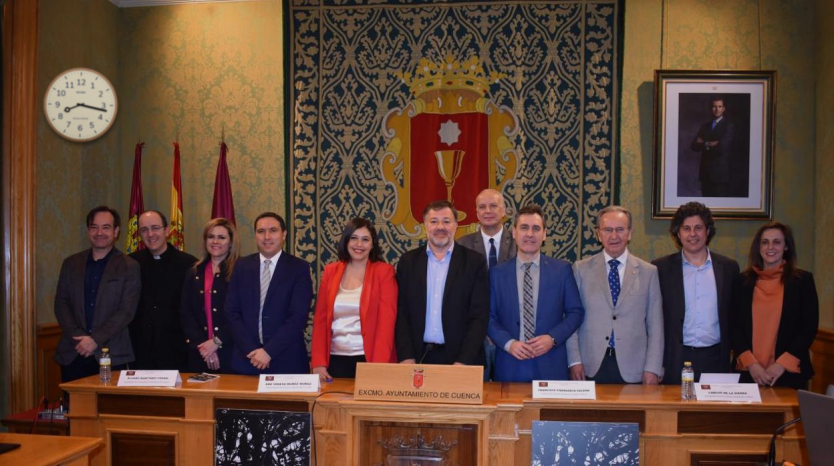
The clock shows **8:17**
